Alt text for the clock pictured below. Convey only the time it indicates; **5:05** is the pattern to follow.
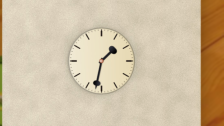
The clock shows **1:32**
